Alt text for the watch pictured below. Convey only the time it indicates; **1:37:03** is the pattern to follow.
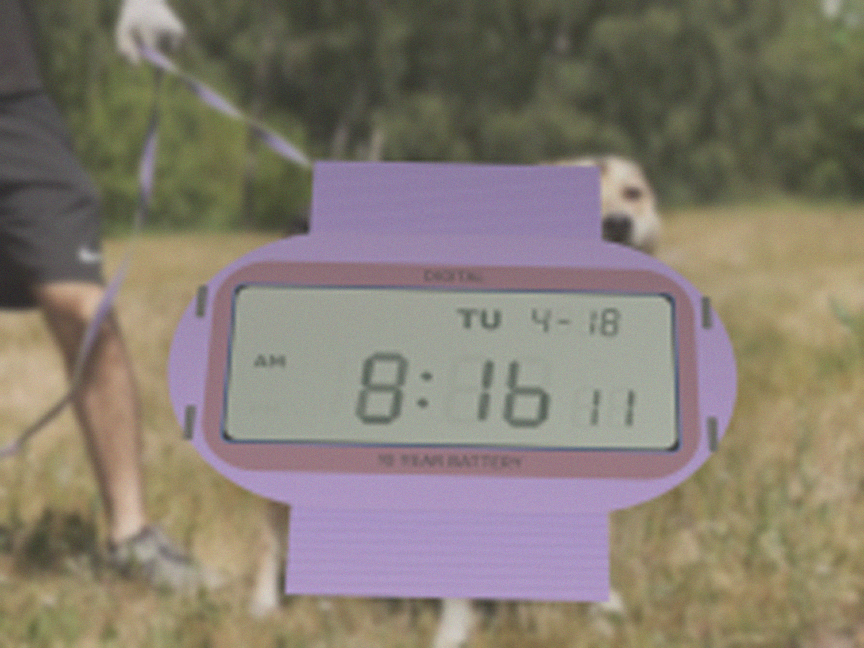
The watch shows **8:16:11**
